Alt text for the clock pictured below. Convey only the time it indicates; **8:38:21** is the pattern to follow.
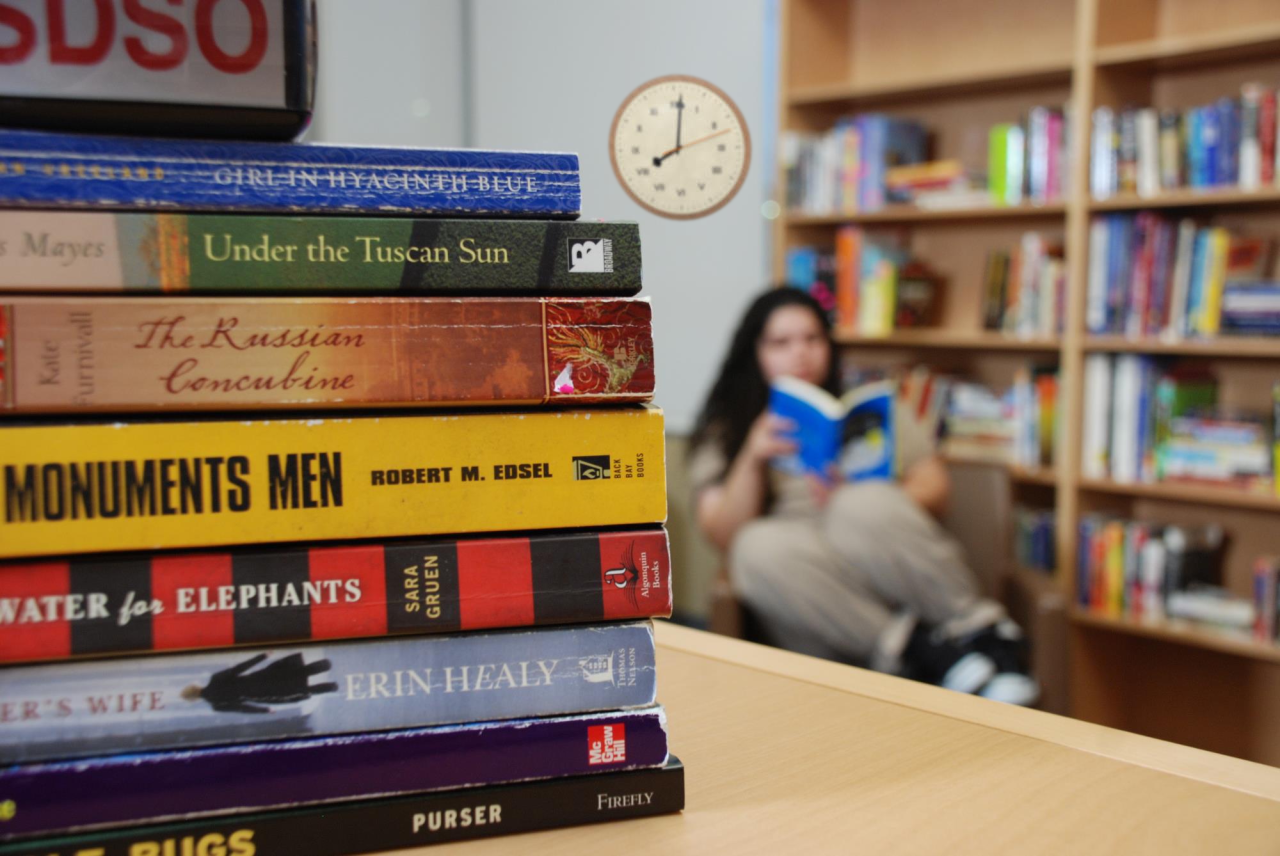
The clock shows **8:01:12**
